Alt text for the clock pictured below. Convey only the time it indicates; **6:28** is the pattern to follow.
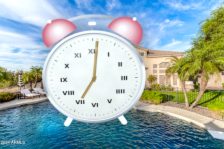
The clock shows **7:01**
